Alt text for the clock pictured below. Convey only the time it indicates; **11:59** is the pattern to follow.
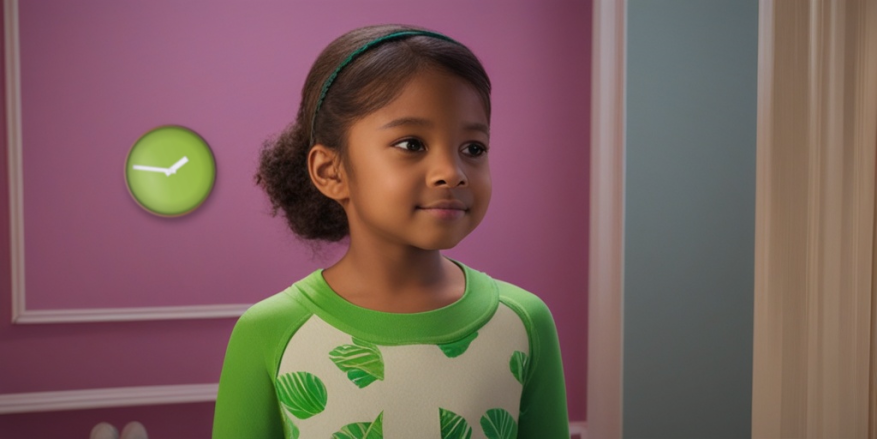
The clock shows **1:46**
